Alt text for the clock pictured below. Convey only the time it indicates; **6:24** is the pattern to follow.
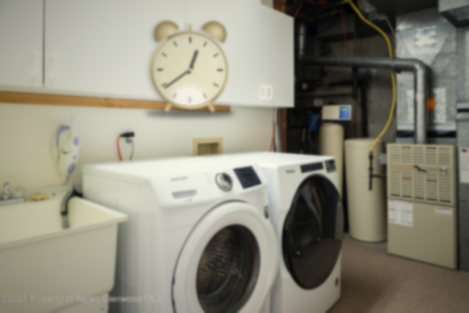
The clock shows **12:39**
